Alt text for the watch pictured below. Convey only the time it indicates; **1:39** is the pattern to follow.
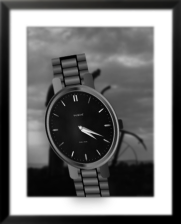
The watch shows **4:19**
